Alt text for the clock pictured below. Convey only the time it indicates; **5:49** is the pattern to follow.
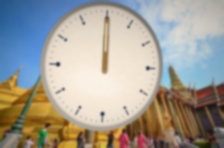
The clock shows **12:00**
